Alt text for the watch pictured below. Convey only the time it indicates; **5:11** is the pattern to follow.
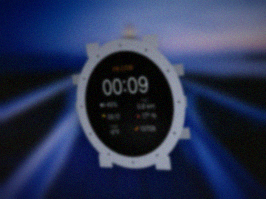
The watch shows **0:09**
